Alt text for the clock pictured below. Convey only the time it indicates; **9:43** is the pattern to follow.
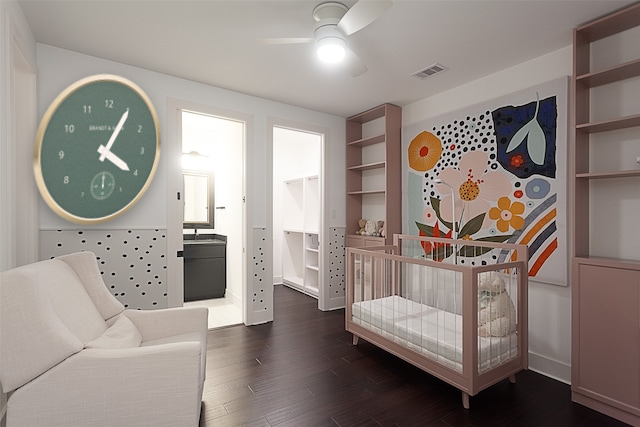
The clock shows **4:05**
